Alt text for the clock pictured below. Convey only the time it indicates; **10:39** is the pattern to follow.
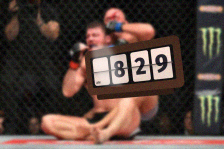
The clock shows **8:29**
